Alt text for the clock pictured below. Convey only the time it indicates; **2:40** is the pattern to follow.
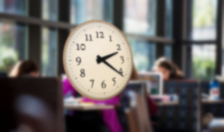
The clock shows **2:21**
